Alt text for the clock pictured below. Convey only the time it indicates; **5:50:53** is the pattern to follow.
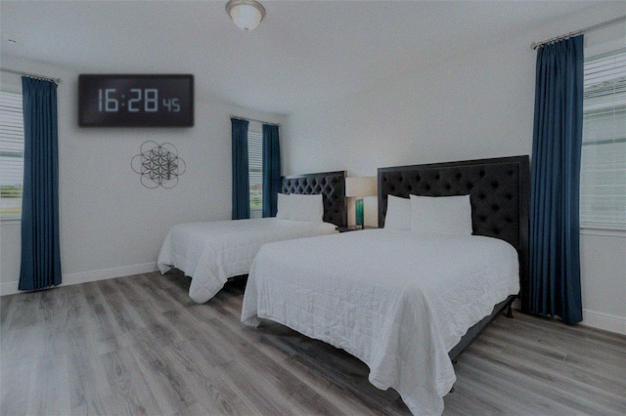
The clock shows **16:28:45**
